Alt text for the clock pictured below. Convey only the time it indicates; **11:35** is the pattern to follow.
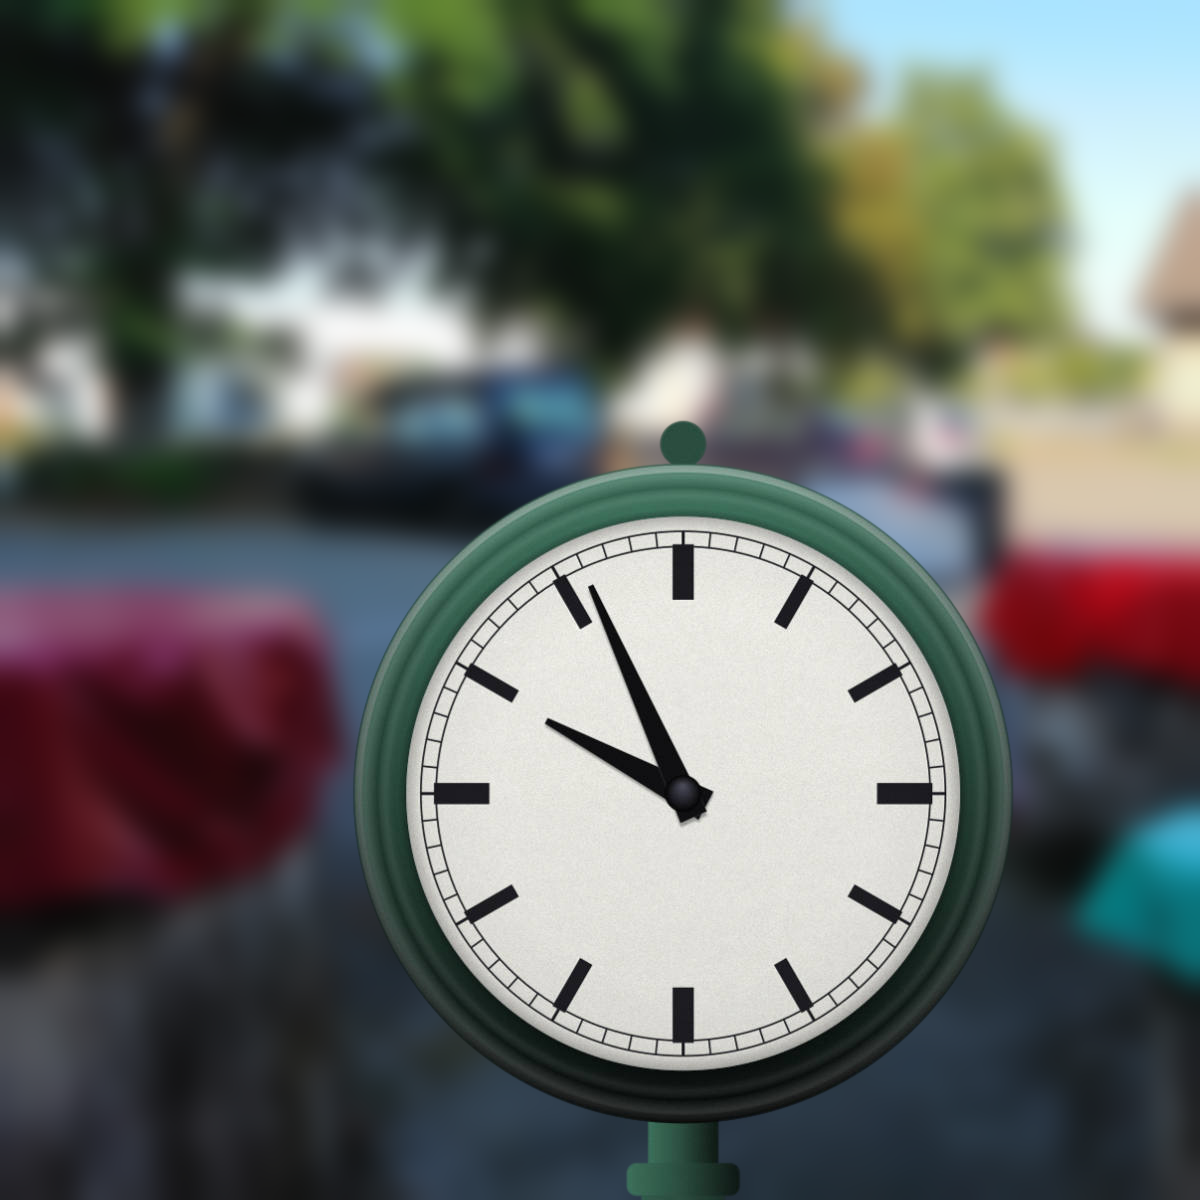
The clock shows **9:56**
